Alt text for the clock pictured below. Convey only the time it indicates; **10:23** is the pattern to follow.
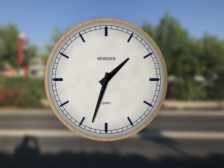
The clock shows **1:33**
